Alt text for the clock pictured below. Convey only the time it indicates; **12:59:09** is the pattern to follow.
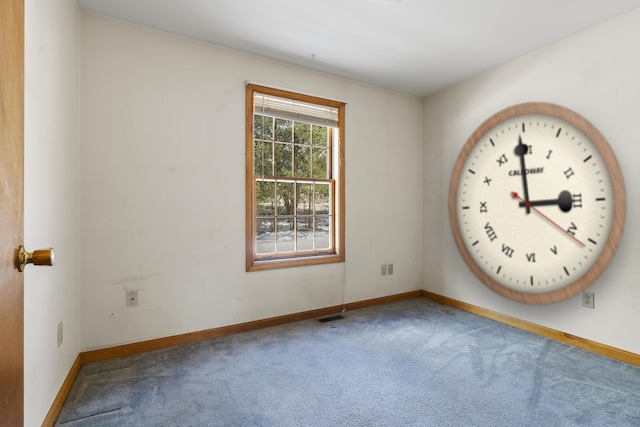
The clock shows **2:59:21**
